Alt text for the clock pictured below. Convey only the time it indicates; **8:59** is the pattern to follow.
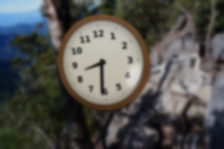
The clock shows **8:31**
